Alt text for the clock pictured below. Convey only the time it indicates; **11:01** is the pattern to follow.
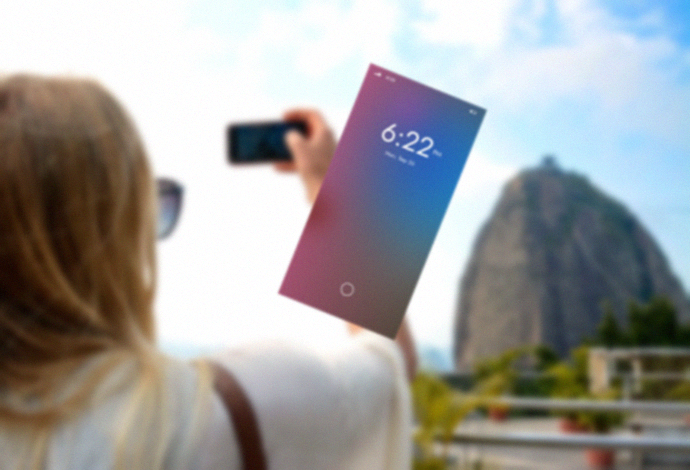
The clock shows **6:22**
